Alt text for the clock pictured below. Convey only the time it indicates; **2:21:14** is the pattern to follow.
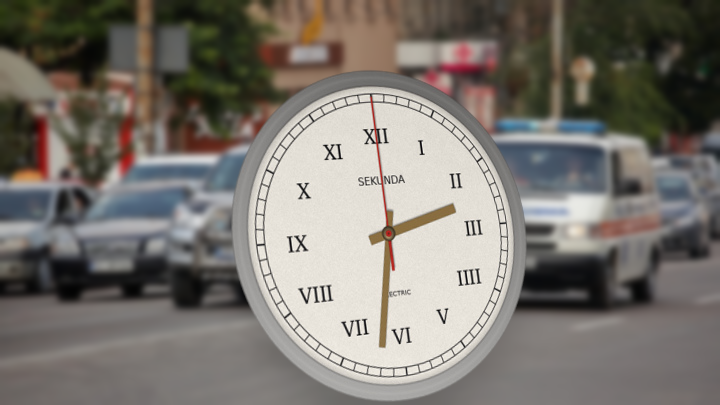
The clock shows **2:32:00**
